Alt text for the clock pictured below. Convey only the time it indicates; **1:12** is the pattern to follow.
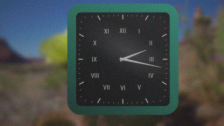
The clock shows **2:17**
